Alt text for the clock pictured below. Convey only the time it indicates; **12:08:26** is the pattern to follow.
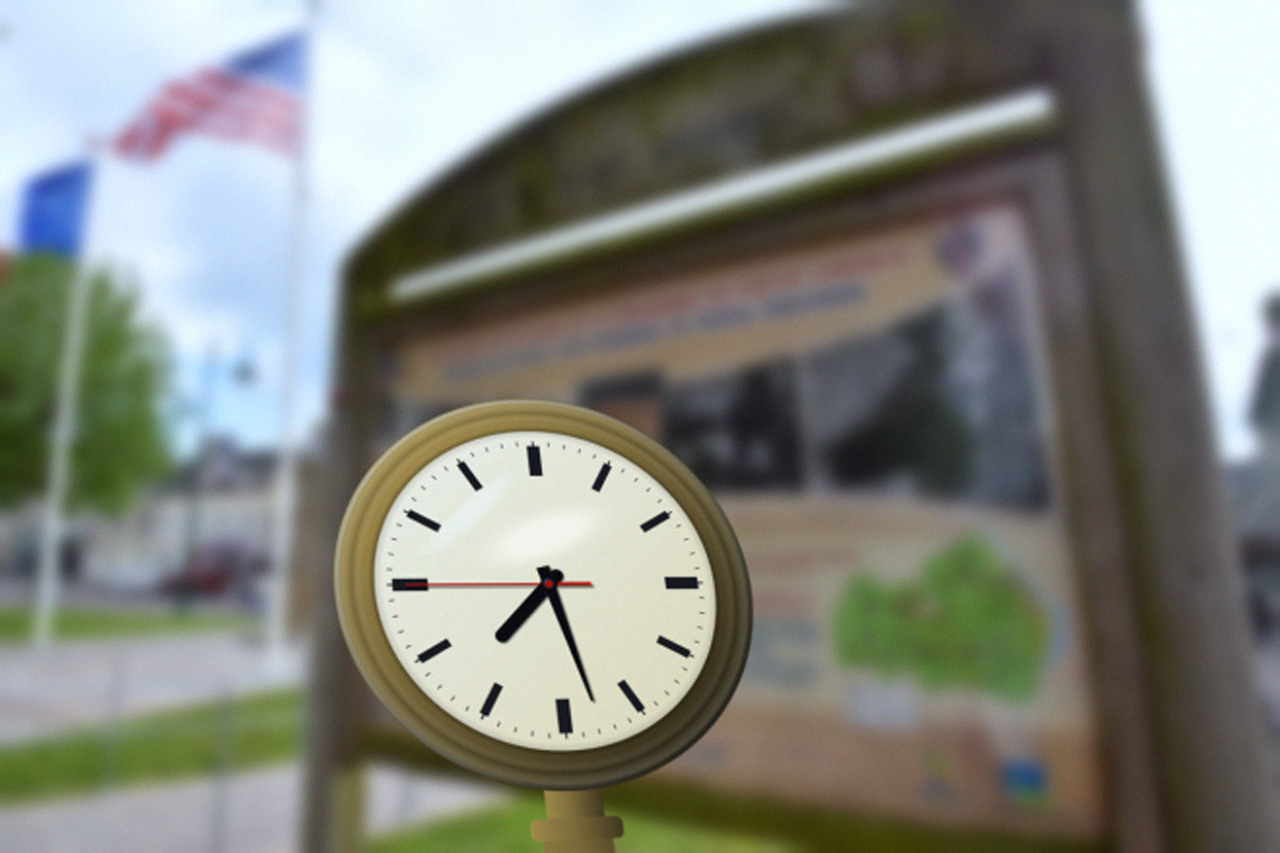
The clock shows **7:27:45**
